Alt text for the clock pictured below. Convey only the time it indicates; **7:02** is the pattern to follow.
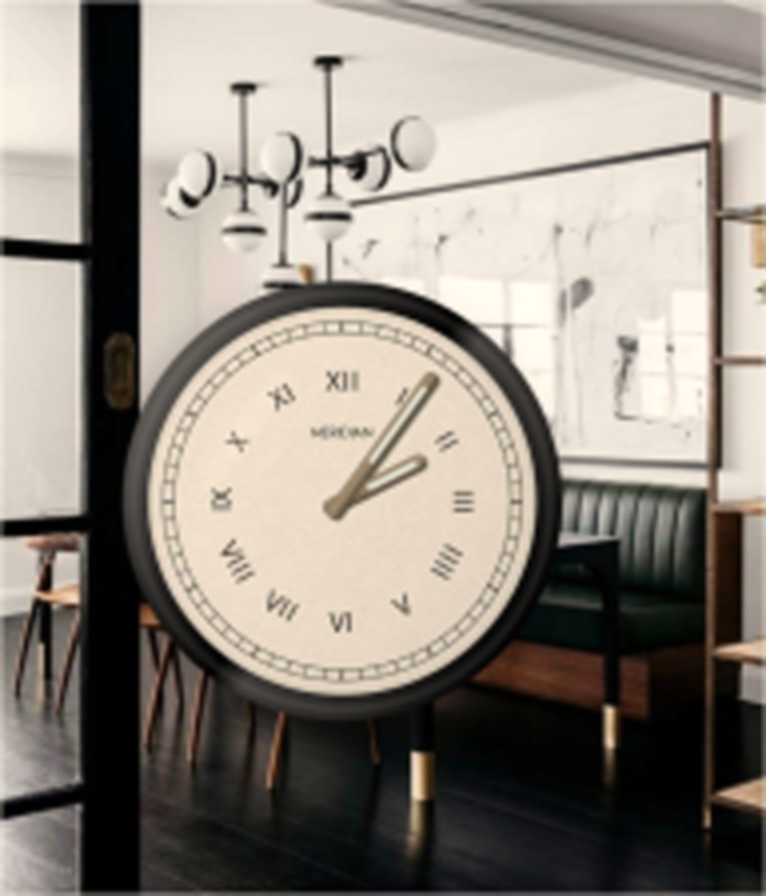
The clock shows **2:06**
